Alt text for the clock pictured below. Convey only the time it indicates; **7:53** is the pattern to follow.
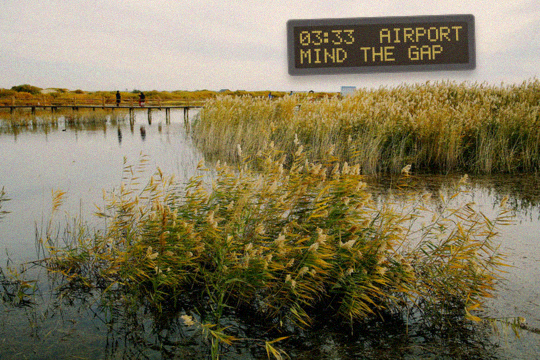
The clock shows **3:33**
